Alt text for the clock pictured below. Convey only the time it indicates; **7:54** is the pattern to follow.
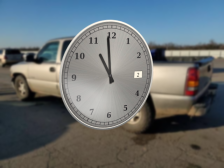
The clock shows **10:59**
